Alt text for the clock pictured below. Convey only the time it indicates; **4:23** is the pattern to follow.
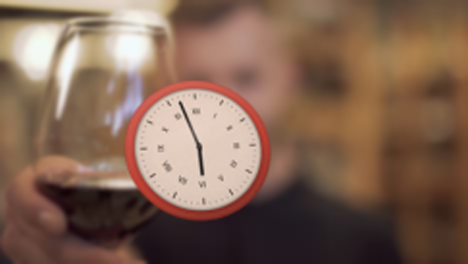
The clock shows **5:57**
